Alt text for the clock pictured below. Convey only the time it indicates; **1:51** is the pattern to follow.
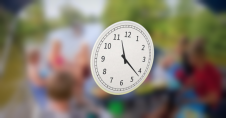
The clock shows **11:22**
